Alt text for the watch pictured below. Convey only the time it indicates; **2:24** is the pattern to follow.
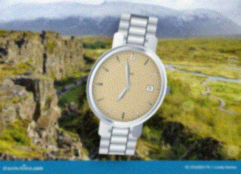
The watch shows **6:58**
